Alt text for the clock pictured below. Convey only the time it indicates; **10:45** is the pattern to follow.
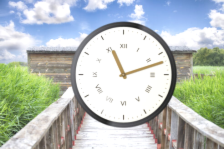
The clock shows **11:12**
